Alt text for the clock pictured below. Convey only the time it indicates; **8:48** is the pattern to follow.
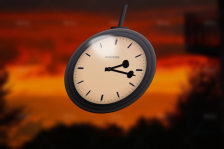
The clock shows **2:17**
